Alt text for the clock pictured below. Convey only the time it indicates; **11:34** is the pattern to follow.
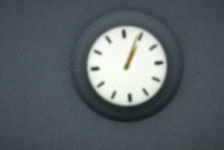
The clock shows **1:04**
